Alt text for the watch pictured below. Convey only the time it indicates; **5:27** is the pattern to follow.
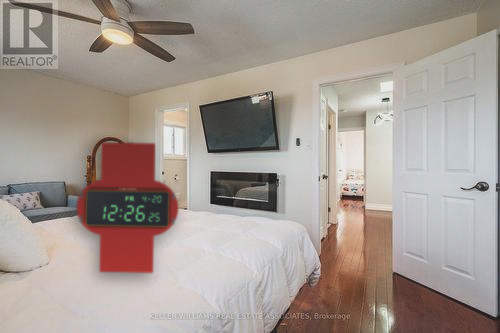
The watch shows **12:26**
